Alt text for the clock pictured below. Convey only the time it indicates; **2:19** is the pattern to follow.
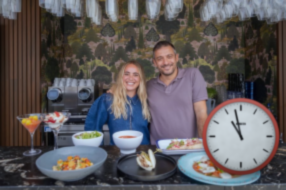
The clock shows **10:58**
